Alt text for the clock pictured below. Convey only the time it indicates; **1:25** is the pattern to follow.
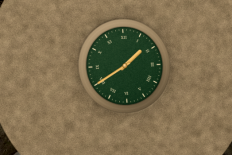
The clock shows **1:40**
